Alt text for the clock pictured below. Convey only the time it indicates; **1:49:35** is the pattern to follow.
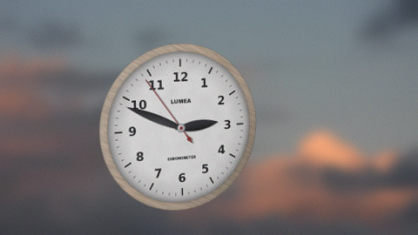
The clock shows **2:48:54**
